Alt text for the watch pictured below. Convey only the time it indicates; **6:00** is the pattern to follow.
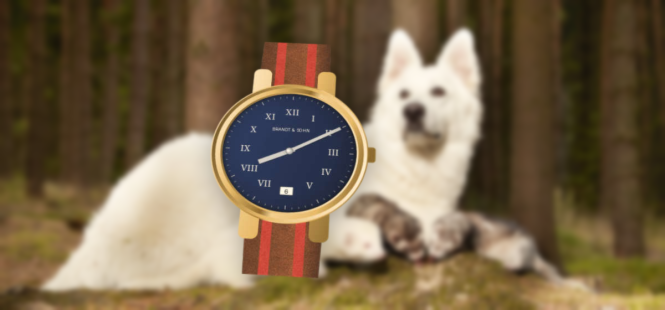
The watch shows **8:10**
